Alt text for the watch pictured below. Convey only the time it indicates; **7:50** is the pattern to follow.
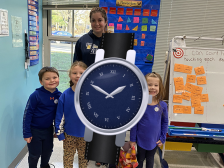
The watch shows **1:49**
